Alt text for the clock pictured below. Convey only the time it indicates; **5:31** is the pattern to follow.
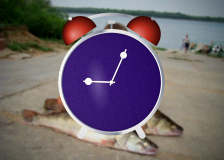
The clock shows **9:04**
